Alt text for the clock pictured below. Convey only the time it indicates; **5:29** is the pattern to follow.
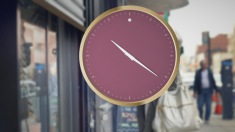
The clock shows **10:21**
